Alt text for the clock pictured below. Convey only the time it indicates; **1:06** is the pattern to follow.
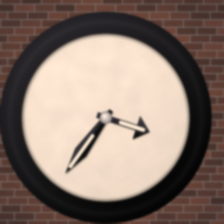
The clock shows **3:36**
